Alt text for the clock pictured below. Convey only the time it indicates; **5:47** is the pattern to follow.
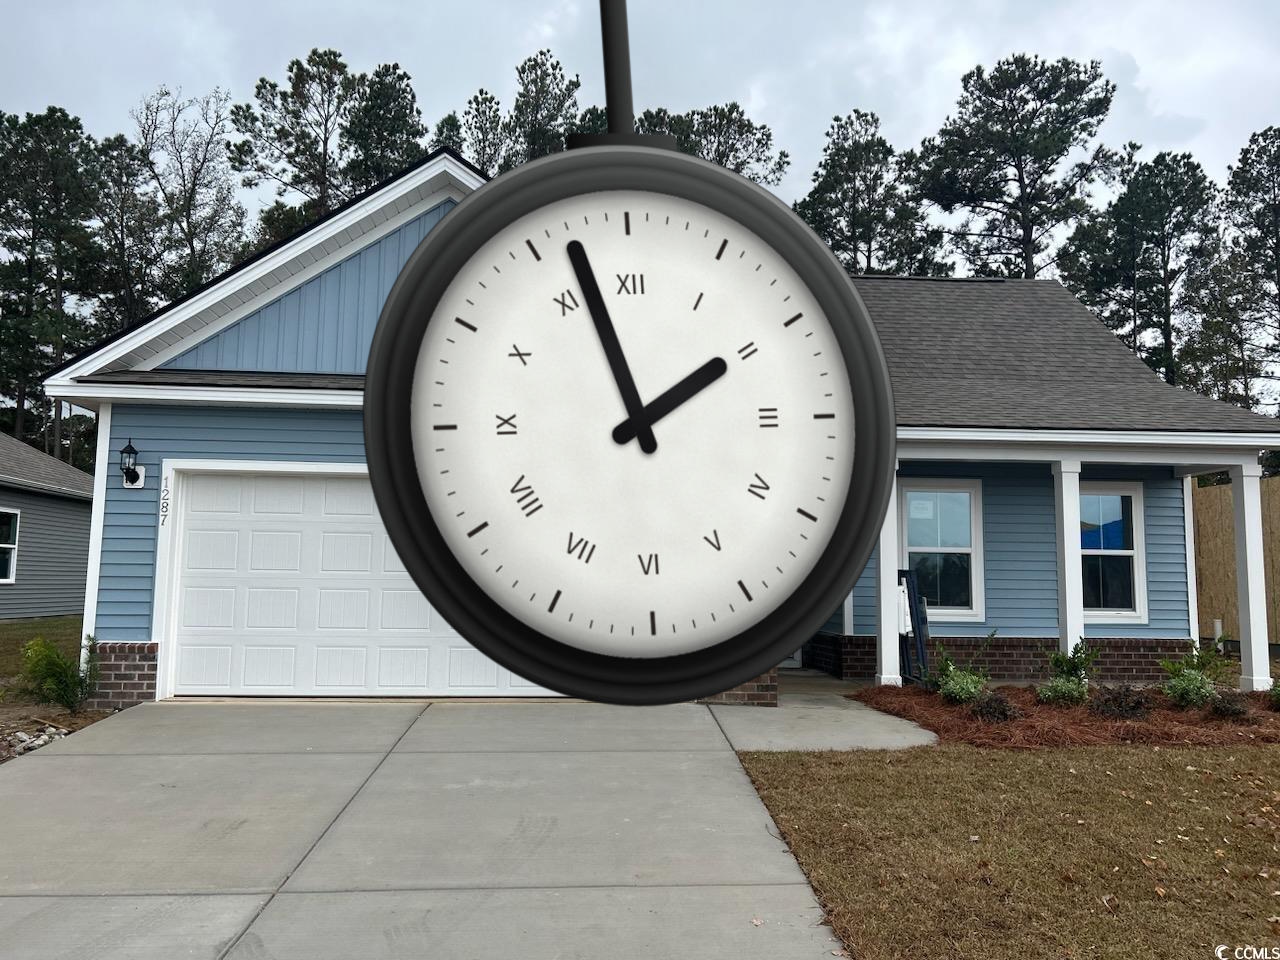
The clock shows **1:57**
